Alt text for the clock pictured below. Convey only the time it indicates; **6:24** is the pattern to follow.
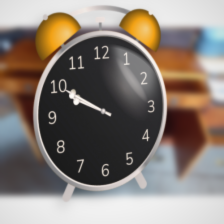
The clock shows **9:50**
